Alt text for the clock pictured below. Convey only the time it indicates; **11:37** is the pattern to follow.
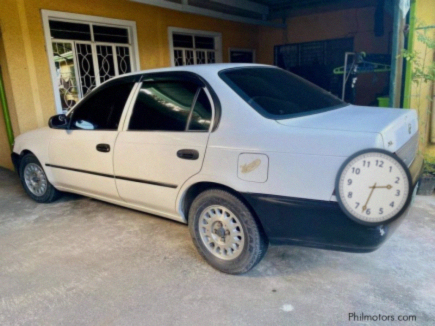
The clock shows **2:32**
